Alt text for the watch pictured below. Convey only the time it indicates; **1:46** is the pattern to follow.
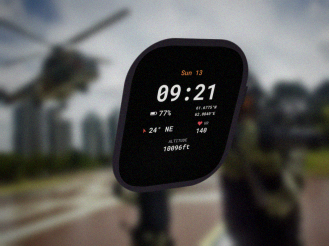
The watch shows **9:21**
